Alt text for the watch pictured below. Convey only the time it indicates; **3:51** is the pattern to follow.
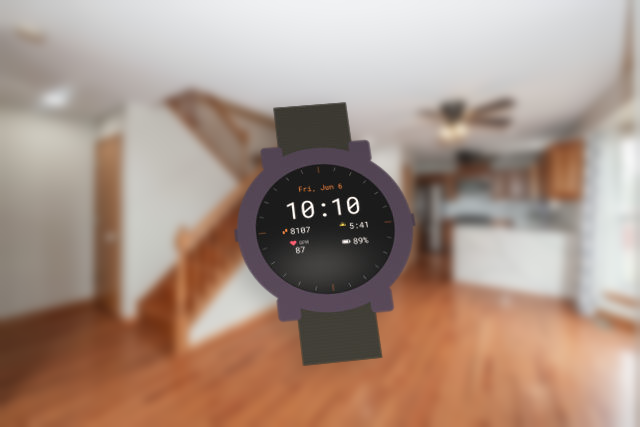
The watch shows **10:10**
